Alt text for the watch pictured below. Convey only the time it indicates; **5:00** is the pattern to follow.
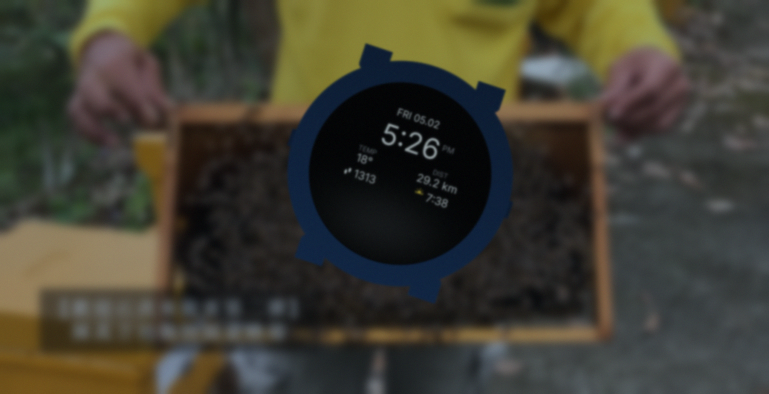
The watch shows **5:26**
